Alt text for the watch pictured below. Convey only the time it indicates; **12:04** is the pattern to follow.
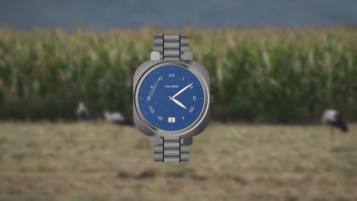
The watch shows **4:09**
